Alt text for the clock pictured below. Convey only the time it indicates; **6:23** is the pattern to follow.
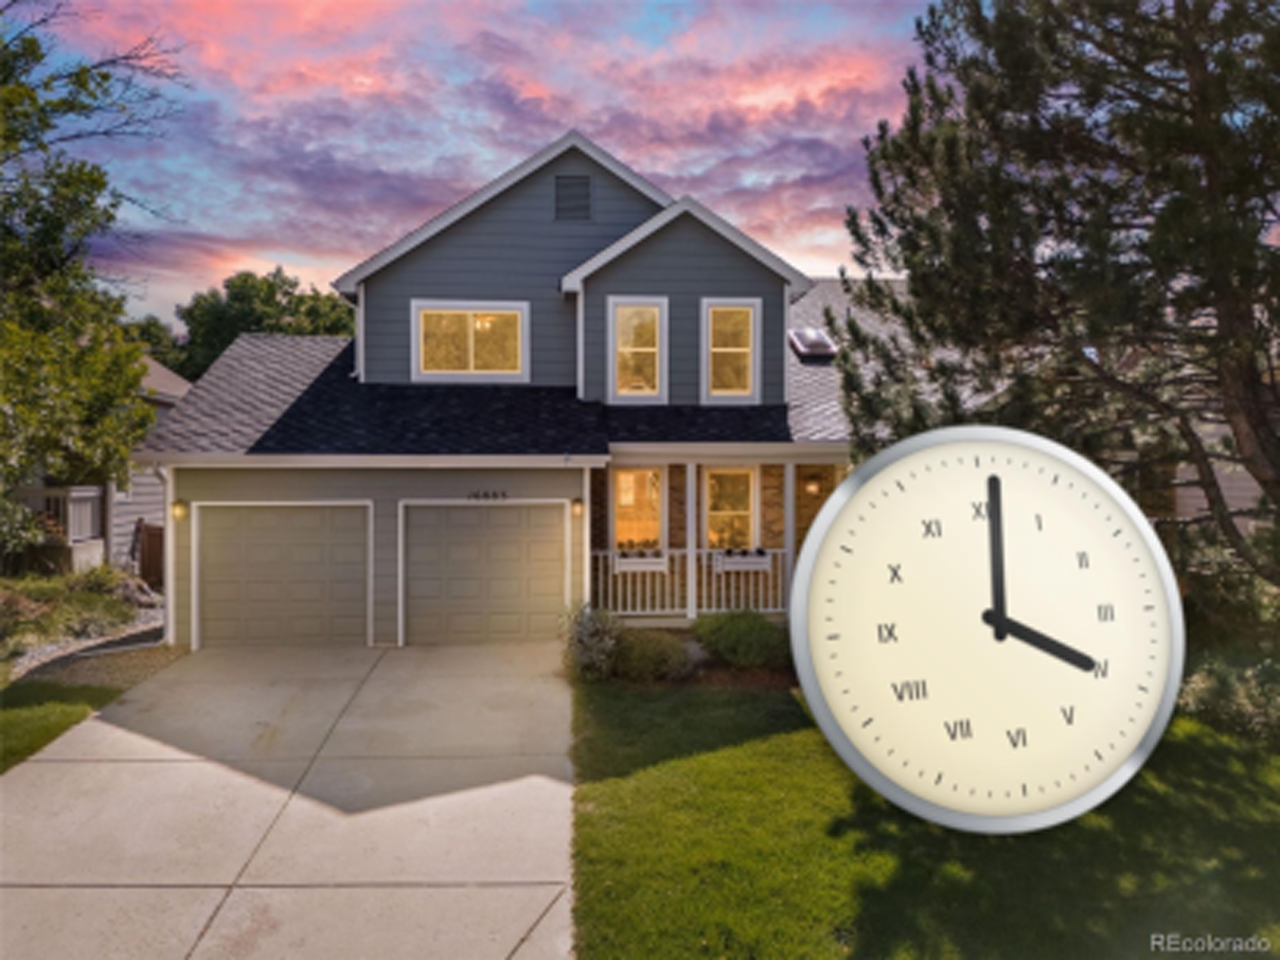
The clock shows **4:01**
